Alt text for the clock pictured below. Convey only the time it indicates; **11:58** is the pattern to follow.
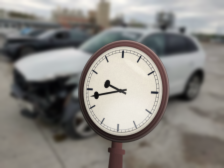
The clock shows **9:43**
